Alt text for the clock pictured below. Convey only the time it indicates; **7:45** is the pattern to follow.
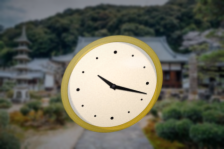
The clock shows **10:18**
